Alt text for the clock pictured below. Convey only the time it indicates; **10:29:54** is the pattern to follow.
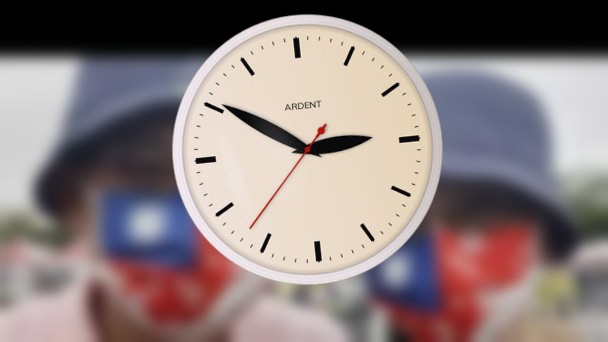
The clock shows **2:50:37**
